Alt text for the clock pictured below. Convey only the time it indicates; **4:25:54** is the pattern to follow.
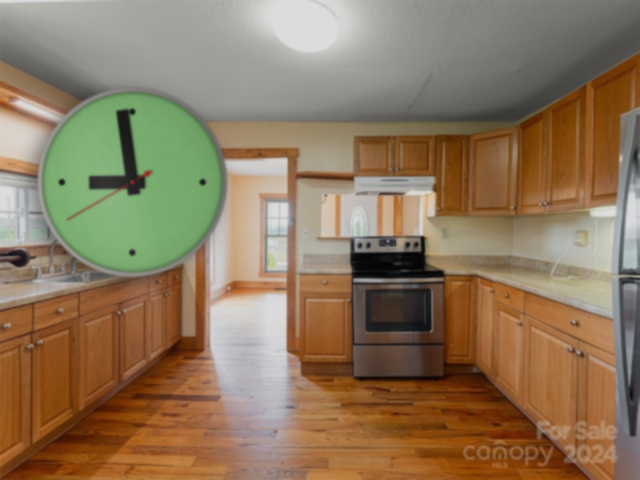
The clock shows **8:58:40**
